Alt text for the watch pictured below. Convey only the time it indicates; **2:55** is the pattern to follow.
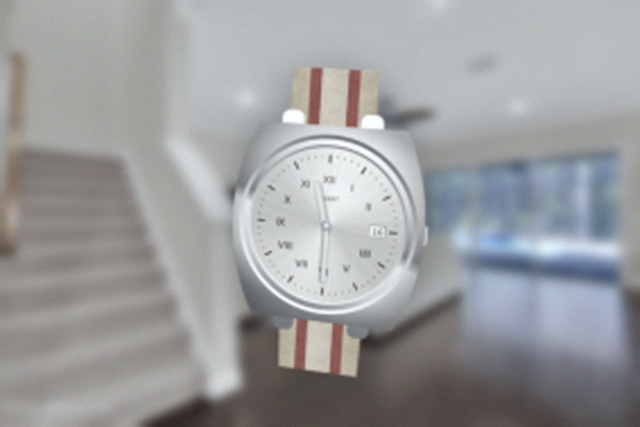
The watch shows **11:30**
